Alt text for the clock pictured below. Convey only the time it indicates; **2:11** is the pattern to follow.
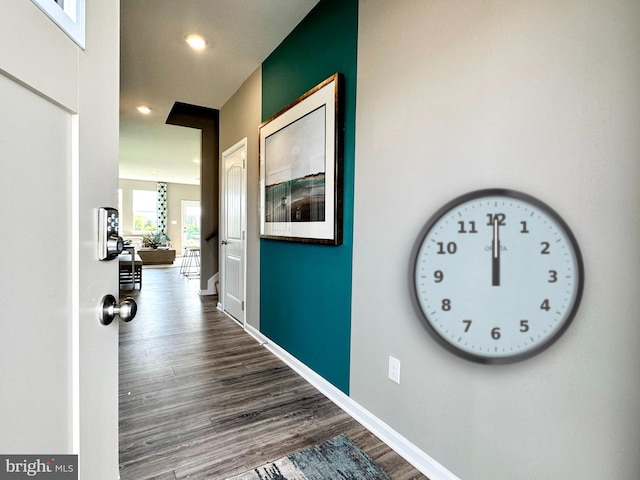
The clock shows **12:00**
